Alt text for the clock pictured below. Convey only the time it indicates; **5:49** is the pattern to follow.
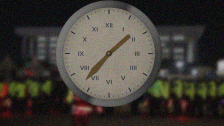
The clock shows **1:37**
